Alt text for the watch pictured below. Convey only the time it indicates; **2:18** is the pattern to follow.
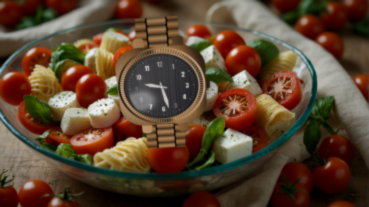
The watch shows **9:28**
